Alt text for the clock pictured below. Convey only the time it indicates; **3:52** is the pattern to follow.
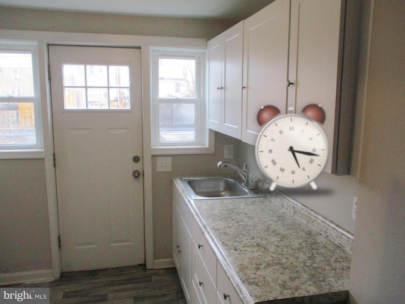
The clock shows **5:17**
